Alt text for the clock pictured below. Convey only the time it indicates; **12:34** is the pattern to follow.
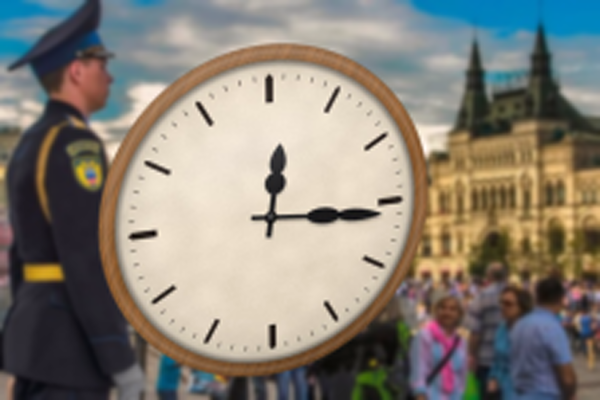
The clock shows **12:16**
